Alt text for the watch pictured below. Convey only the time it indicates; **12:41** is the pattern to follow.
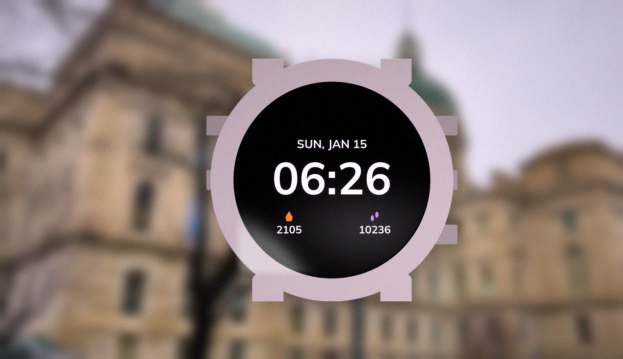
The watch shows **6:26**
